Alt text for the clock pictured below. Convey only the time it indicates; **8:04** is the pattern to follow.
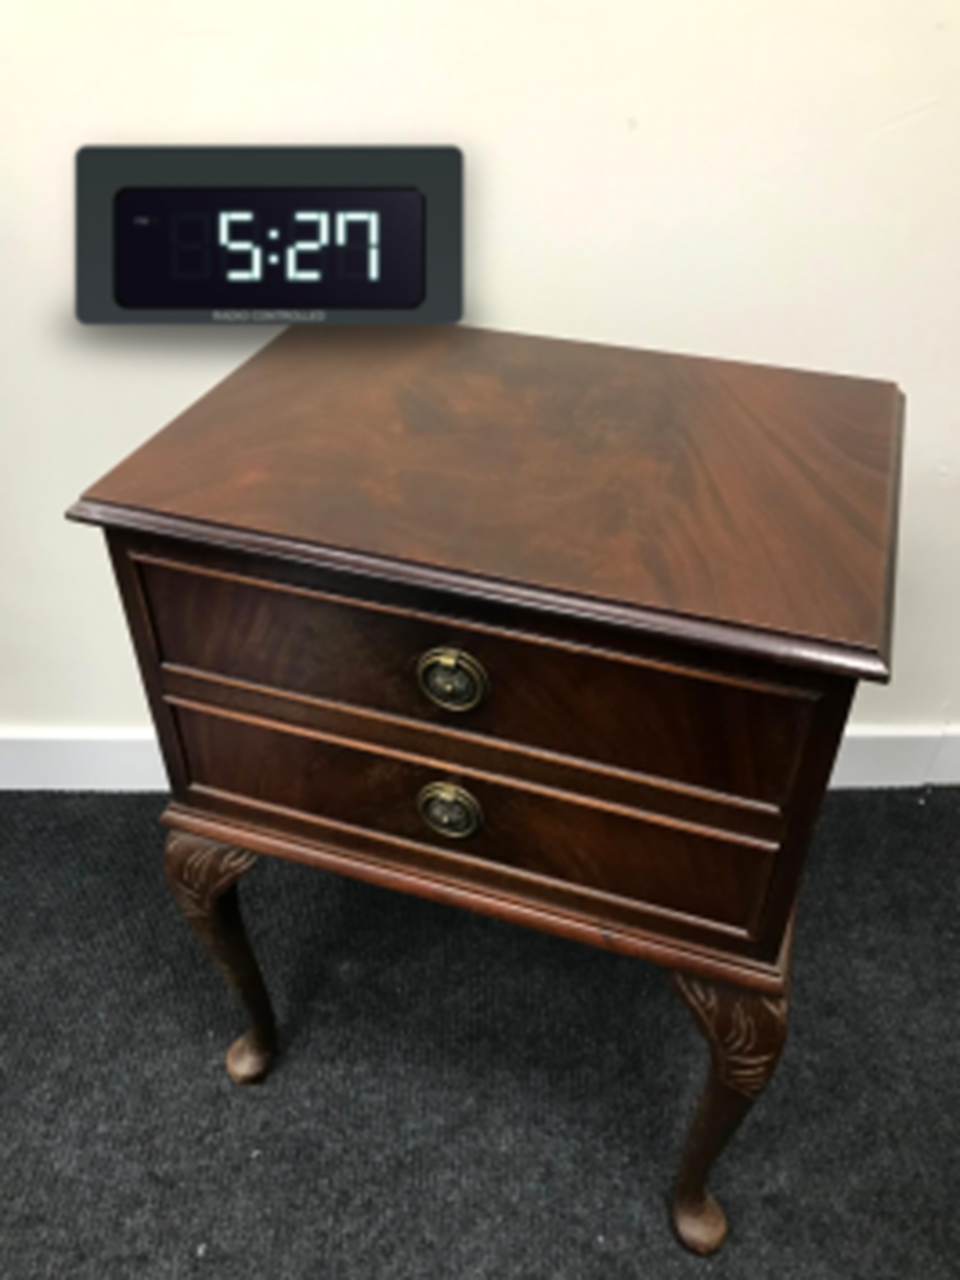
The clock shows **5:27**
